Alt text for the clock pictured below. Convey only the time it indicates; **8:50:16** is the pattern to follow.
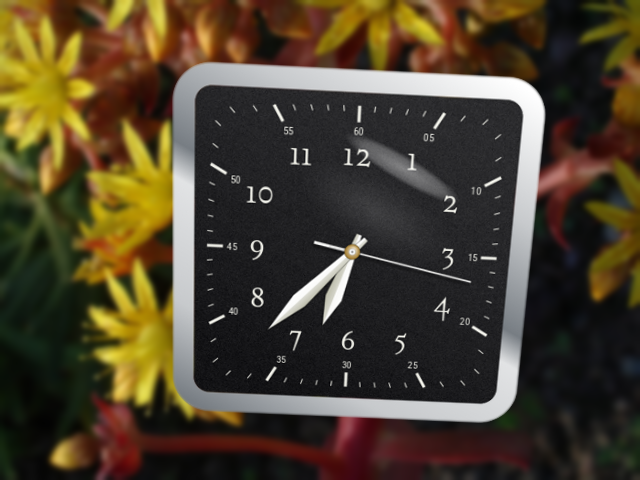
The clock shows **6:37:17**
